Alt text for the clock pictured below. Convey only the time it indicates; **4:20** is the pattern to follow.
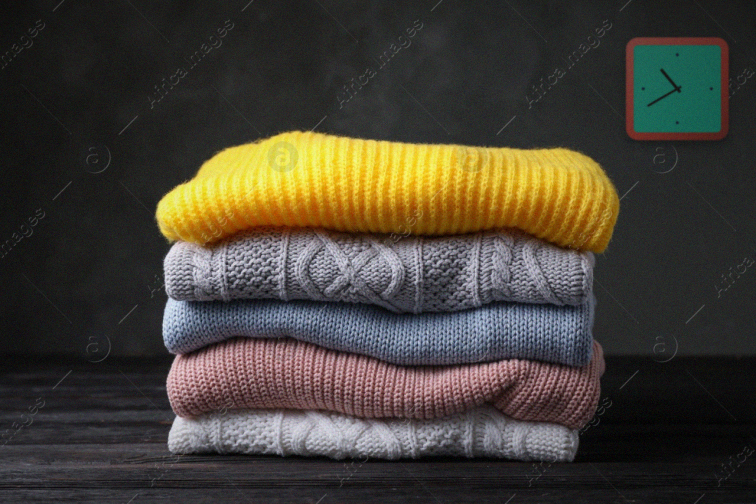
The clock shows **10:40**
